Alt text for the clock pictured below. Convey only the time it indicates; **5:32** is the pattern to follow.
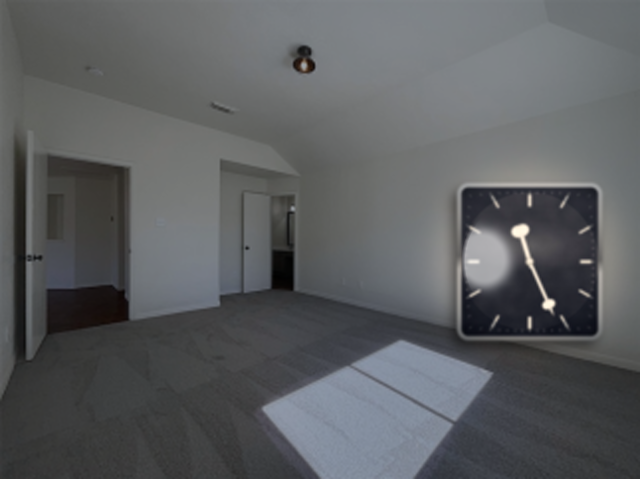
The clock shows **11:26**
